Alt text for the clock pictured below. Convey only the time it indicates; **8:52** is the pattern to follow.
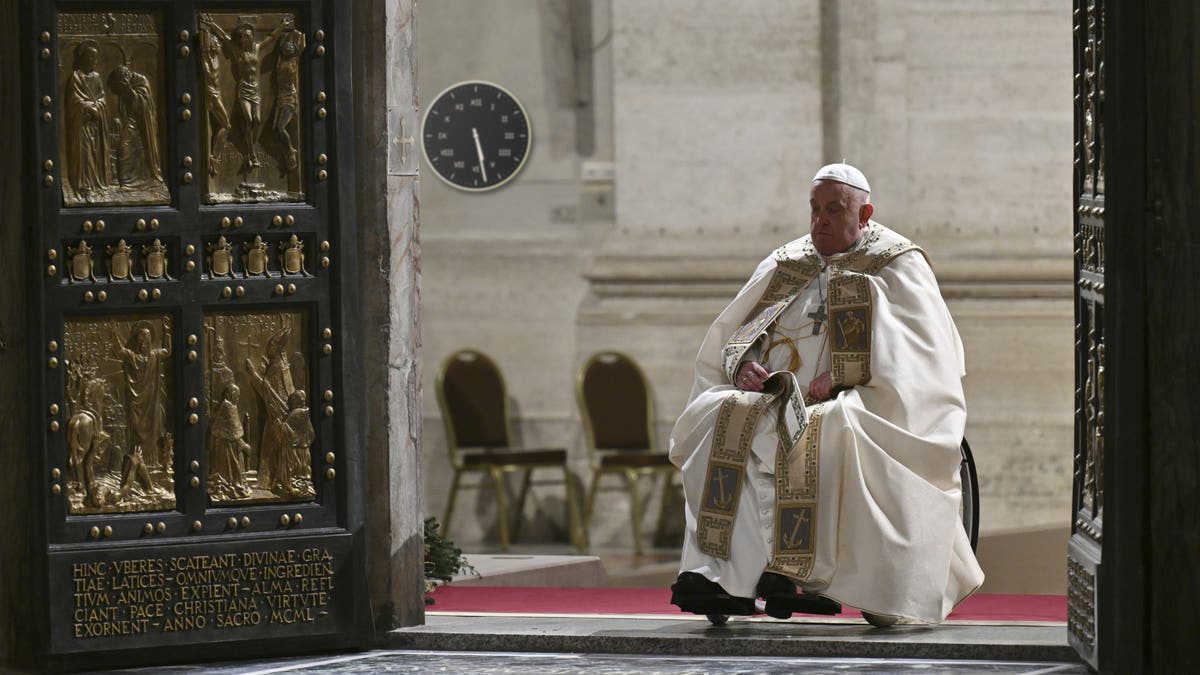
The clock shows **5:28**
